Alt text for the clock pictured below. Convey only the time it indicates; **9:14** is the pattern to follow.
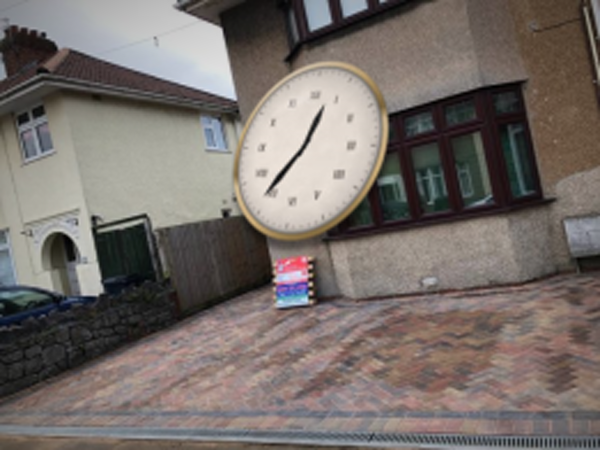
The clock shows **12:36**
